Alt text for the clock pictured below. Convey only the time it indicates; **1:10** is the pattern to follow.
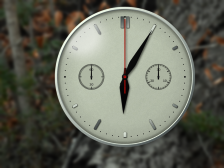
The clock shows **6:05**
